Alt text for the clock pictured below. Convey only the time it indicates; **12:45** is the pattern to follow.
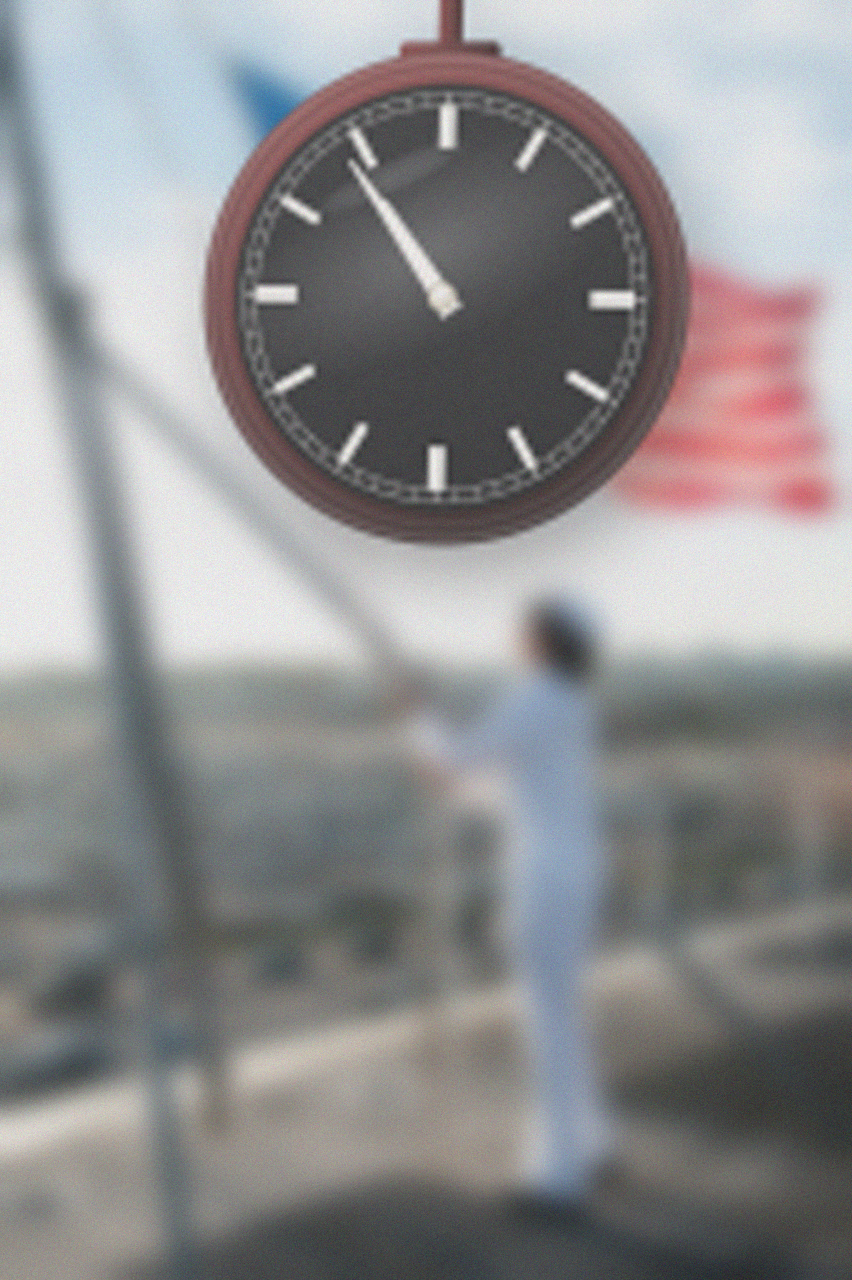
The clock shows **10:54**
